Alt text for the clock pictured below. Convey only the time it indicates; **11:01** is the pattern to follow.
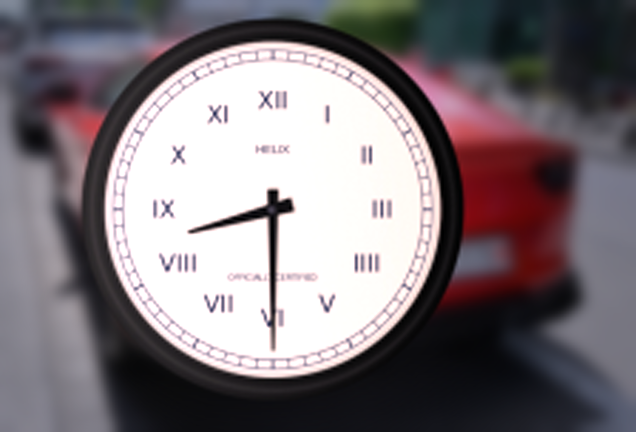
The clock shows **8:30**
